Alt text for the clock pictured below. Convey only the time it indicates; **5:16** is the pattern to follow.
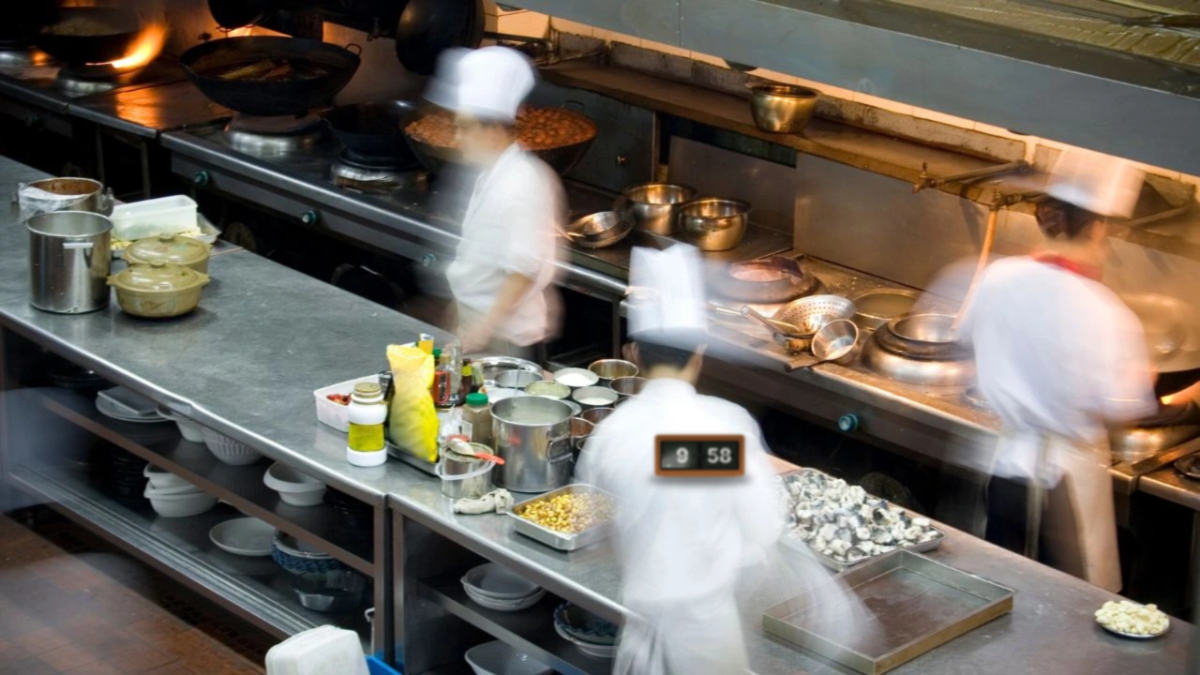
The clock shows **9:58**
